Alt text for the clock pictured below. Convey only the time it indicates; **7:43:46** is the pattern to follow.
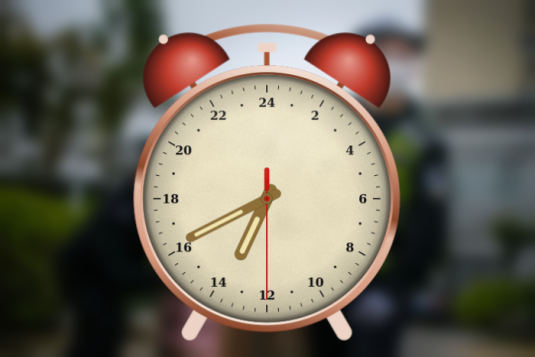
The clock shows **13:40:30**
